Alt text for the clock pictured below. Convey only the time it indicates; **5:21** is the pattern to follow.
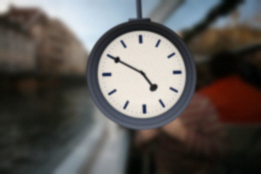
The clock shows **4:50**
